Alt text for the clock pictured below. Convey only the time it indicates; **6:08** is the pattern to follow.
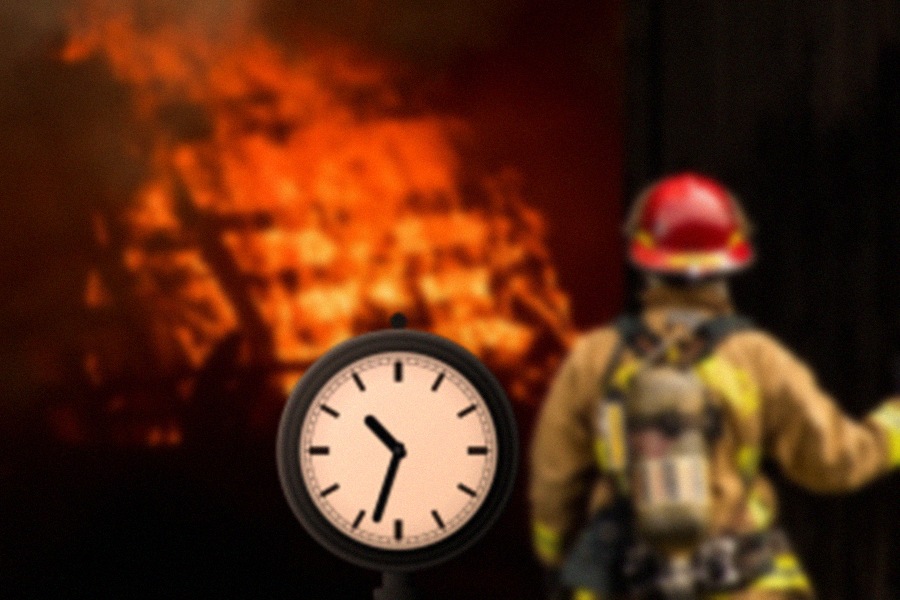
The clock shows **10:33**
